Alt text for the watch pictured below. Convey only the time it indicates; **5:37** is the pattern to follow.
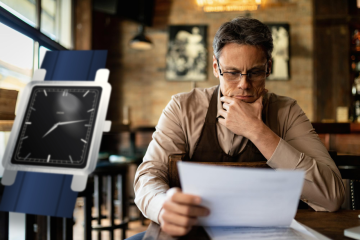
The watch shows **7:13**
